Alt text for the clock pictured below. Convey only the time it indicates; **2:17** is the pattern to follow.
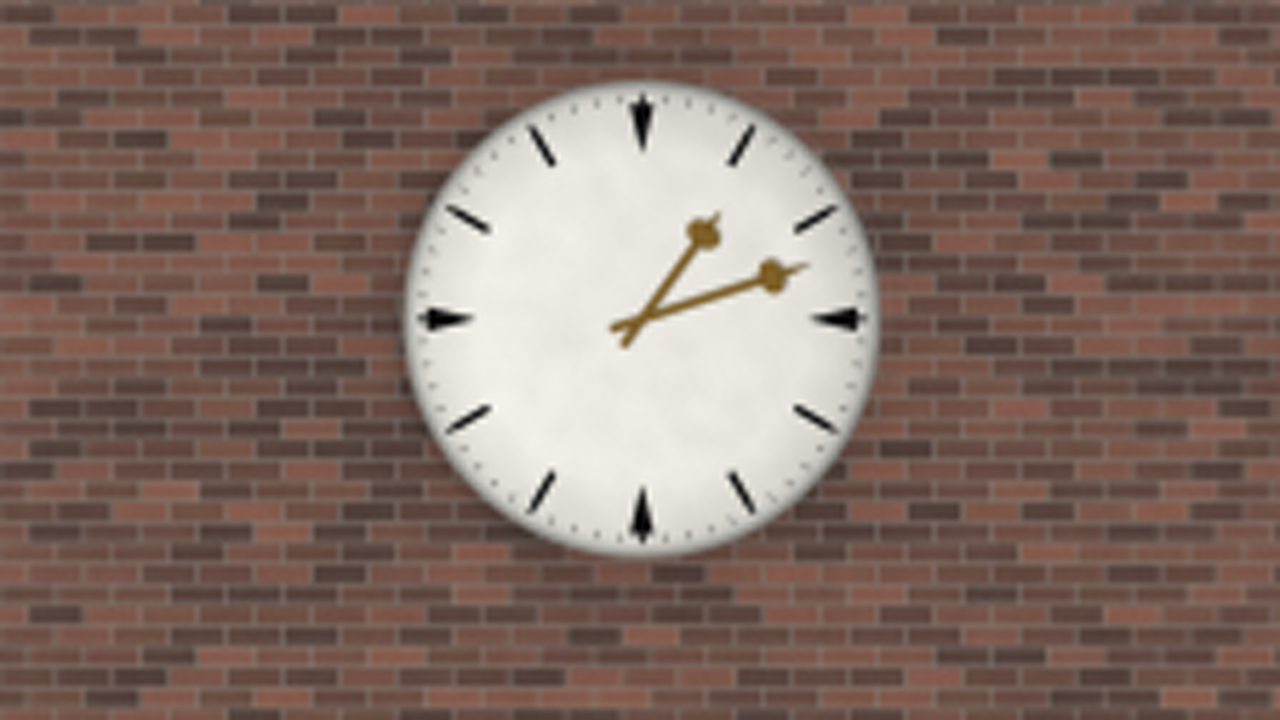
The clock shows **1:12**
